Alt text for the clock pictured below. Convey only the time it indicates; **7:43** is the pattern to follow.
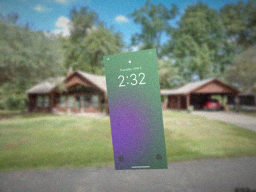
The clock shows **2:32**
